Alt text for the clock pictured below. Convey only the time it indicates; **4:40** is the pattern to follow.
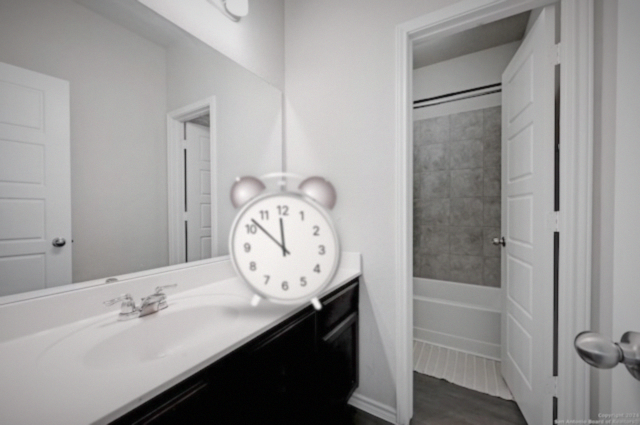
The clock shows **11:52**
